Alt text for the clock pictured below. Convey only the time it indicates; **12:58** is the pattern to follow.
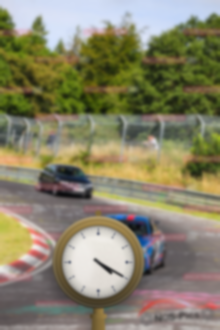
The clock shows **4:20**
